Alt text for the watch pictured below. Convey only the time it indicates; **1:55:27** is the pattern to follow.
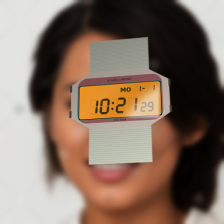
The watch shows **10:21:29**
